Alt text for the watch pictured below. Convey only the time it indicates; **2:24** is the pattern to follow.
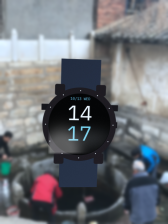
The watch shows **14:17**
